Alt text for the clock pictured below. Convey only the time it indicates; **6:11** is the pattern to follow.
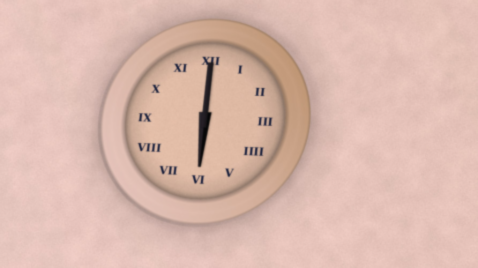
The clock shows **6:00**
